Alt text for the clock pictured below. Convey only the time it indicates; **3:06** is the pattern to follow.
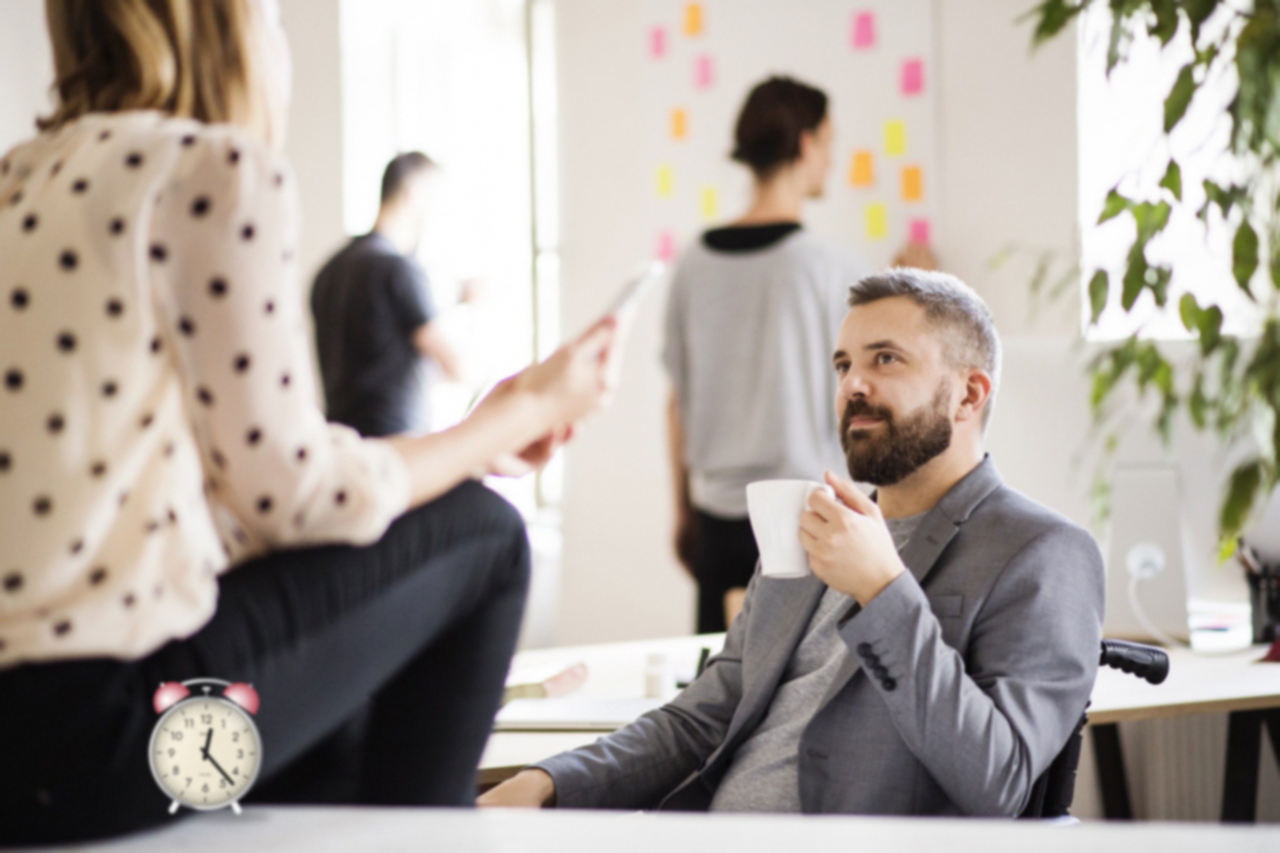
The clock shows **12:23**
